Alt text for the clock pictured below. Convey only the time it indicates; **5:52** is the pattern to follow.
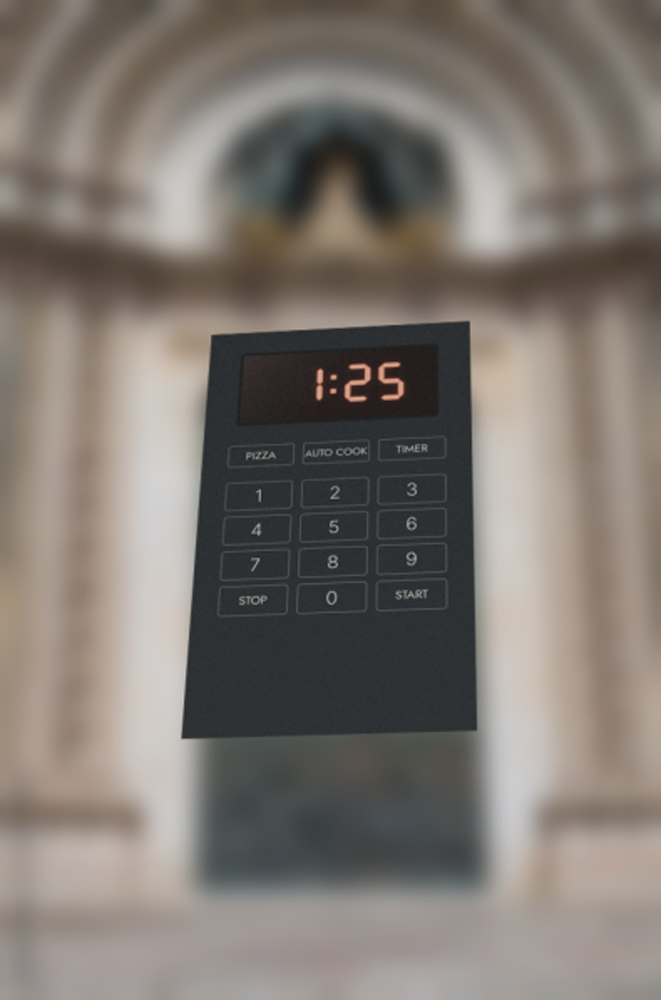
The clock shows **1:25**
